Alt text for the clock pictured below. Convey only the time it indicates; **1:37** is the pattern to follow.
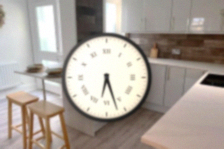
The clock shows **6:27**
